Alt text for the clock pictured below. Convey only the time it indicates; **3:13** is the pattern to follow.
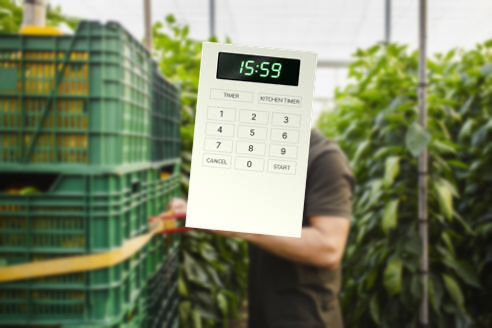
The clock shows **15:59**
